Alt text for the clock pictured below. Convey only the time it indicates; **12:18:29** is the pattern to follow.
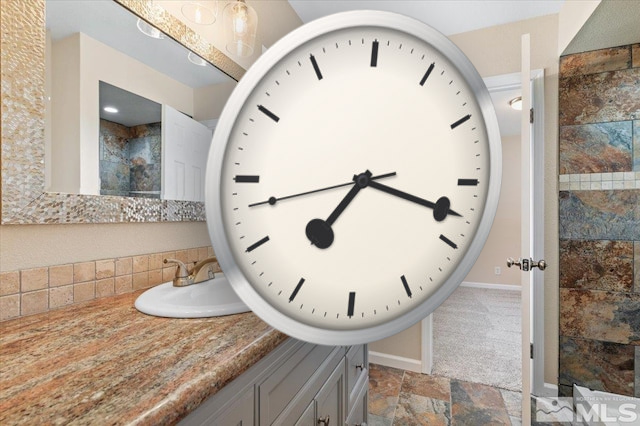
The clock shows **7:17:43**
